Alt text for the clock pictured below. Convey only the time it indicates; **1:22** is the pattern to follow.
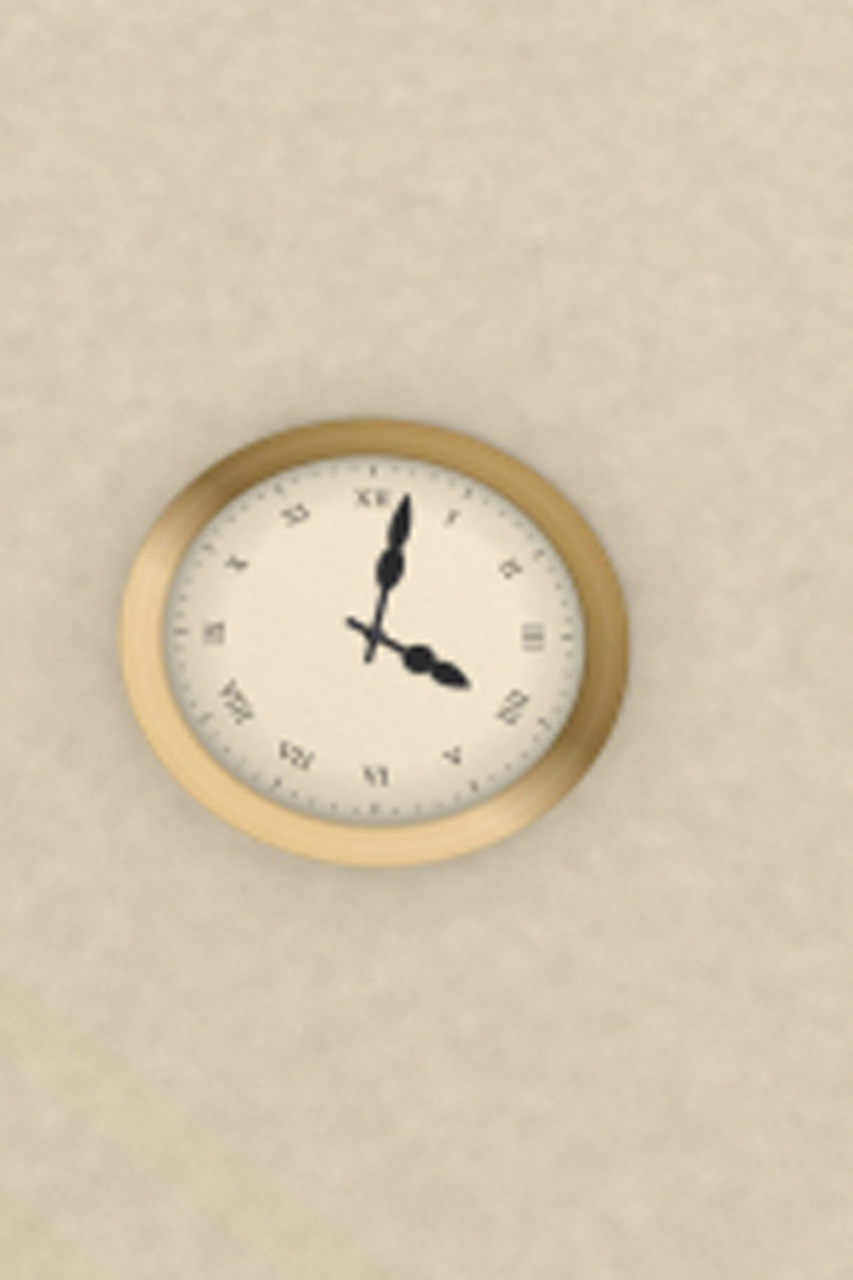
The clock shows **4:02**
